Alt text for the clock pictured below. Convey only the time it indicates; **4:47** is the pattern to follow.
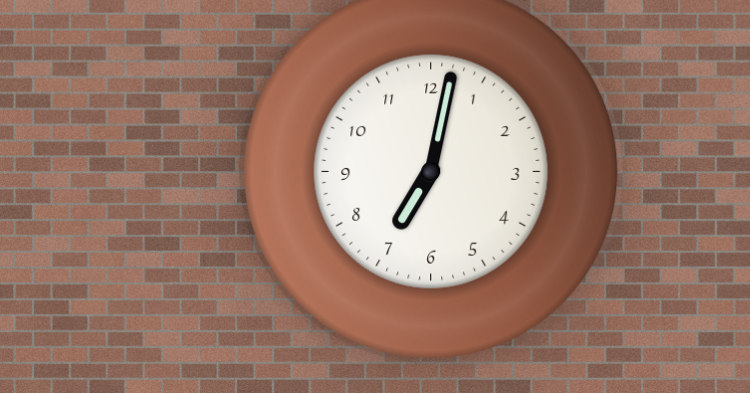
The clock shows **7:02**
